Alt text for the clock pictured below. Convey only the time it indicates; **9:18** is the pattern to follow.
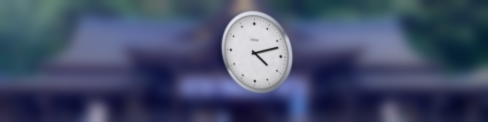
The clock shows **4:12**
